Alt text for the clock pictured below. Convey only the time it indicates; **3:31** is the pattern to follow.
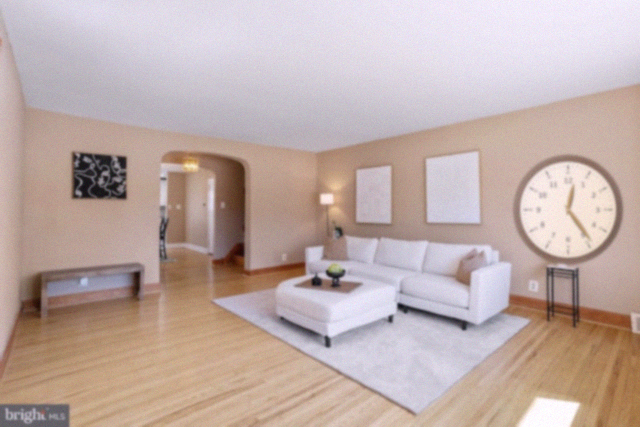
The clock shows **12:24**
